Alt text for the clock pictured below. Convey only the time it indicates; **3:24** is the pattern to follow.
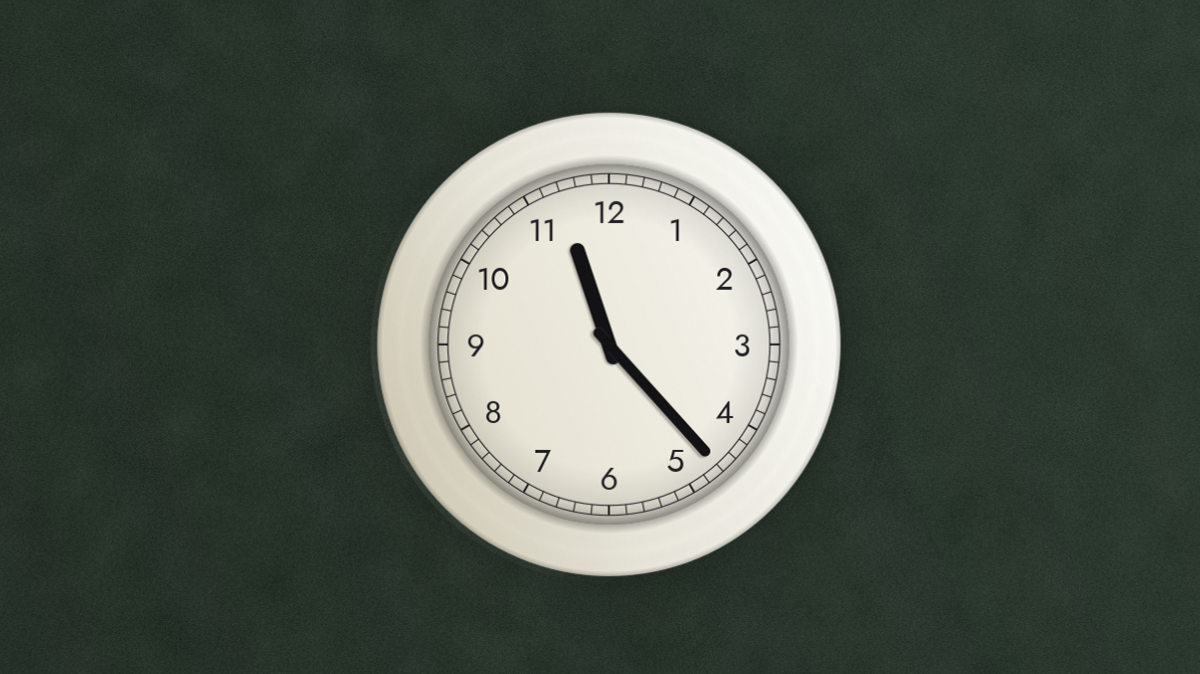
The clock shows **11:23**
